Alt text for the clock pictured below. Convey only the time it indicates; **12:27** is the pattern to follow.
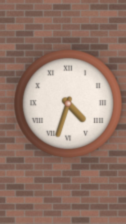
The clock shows **4:33**
